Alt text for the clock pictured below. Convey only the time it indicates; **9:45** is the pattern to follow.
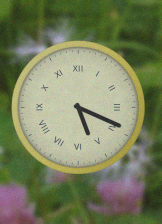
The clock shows **5:19**
